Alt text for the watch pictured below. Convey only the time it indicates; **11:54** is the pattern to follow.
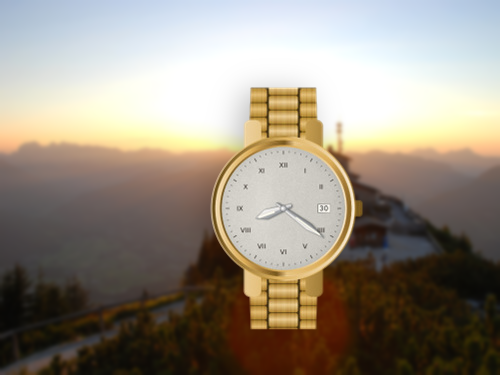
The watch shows **8:21**
